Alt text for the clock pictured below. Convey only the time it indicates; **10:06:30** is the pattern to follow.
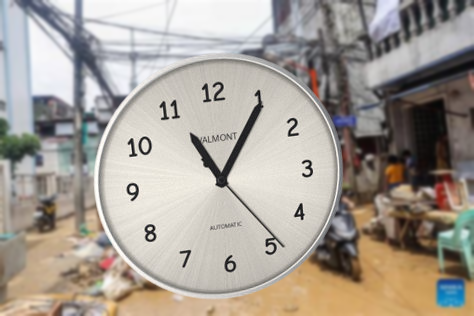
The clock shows **11:05:24**
